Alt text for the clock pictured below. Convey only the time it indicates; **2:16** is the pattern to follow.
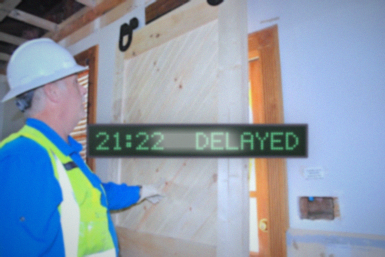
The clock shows **21:22**
